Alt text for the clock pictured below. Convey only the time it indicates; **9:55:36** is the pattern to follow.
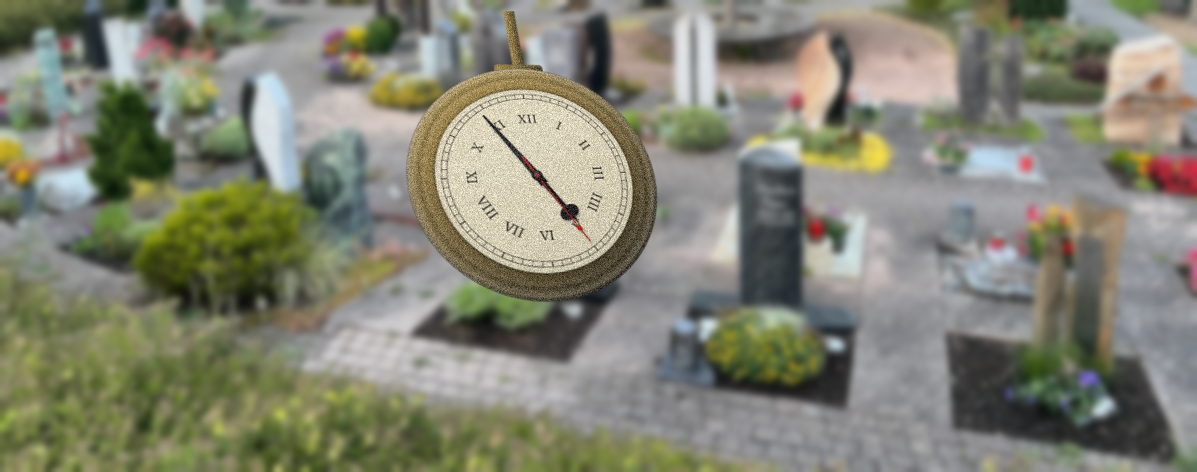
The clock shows **4:54:25**
